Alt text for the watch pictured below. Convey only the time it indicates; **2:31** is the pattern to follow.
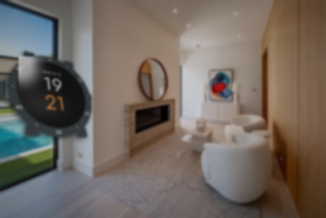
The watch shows **19:21**
